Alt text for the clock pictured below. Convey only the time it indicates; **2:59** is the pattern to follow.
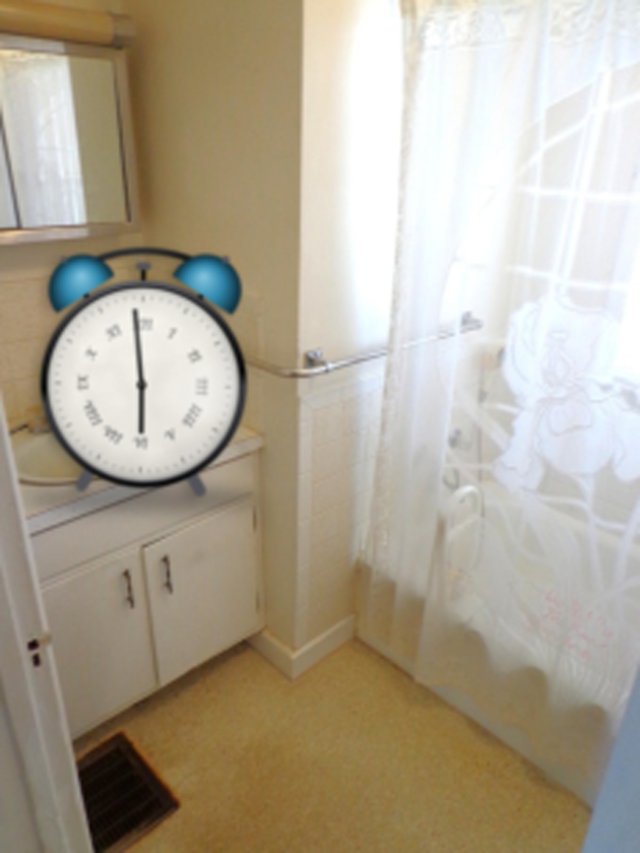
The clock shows **5:59**
